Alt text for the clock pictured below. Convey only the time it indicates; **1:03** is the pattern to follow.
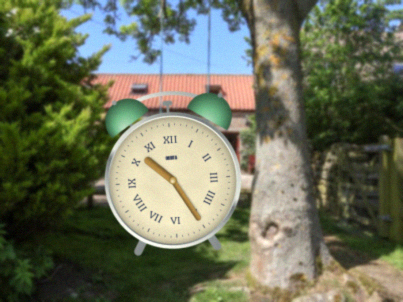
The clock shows **10:25**
